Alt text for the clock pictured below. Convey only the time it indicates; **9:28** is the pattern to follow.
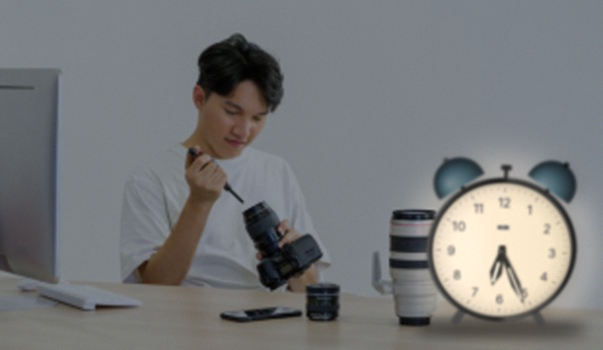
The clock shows **6:26**
